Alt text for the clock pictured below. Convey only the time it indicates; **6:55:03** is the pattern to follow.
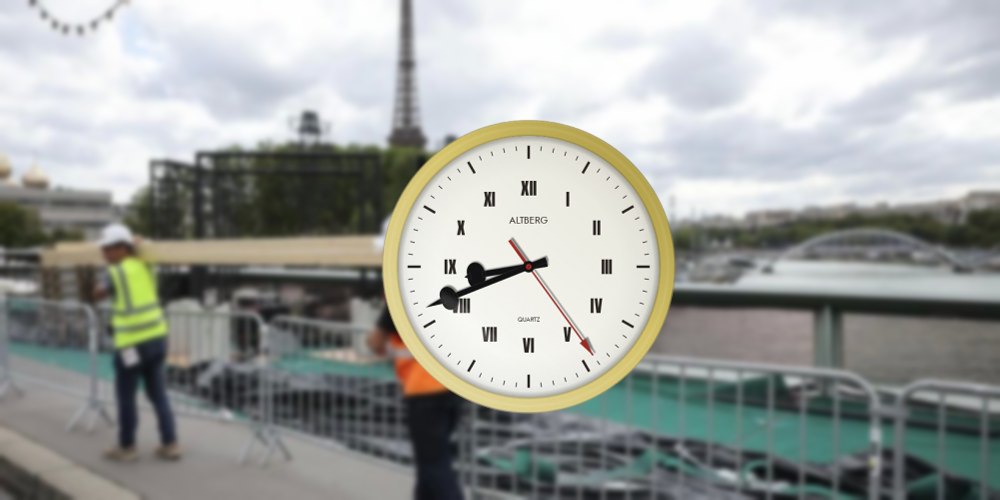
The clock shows **8:41:24**
